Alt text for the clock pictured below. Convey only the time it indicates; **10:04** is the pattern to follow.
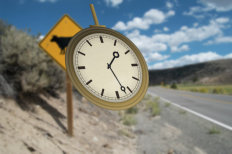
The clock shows **1:27**
